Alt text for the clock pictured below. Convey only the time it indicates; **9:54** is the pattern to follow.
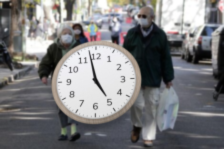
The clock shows **4:58**
